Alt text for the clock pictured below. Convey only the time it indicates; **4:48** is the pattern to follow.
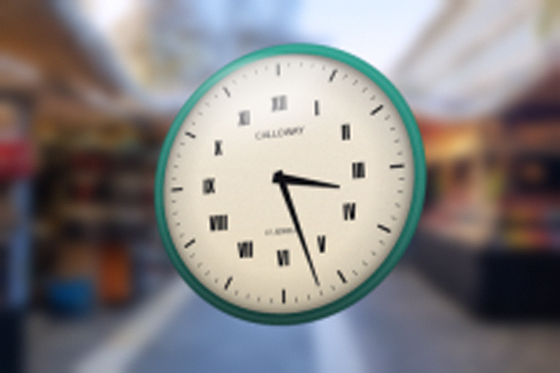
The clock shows **3:27**
